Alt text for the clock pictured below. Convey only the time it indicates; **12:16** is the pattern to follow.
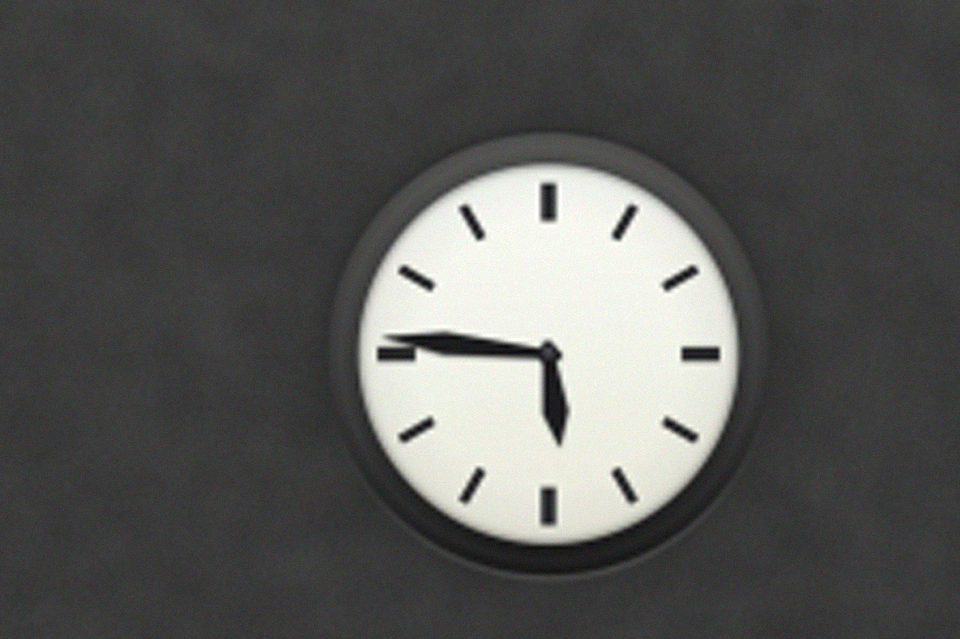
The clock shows **5:46**
